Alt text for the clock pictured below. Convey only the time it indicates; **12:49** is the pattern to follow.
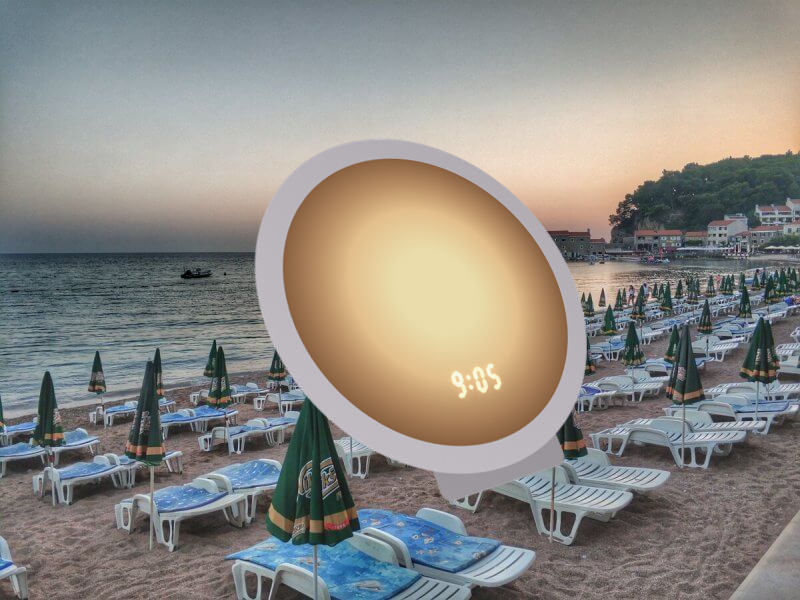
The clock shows **9:05**
